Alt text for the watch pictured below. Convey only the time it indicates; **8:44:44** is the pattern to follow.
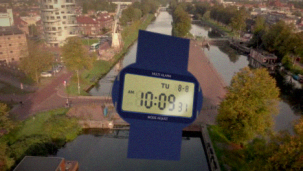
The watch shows **10:09:31**
